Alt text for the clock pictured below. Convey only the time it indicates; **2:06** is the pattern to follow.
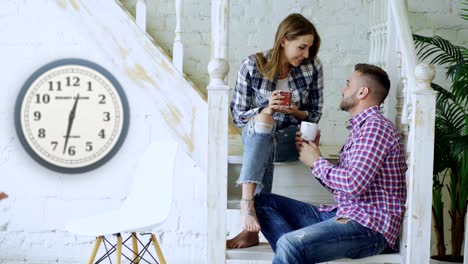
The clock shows **12:32**
